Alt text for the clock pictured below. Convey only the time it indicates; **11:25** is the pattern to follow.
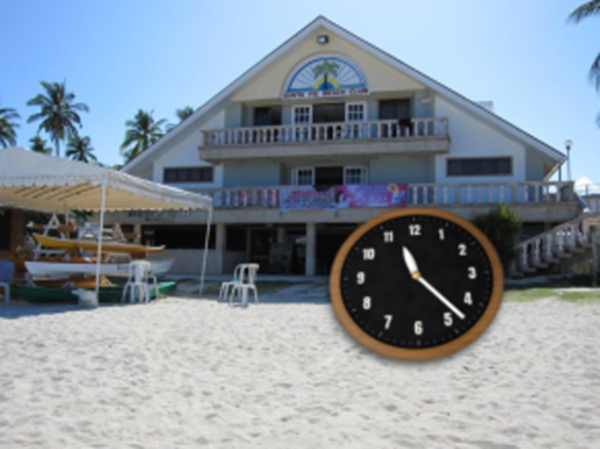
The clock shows **11:23**
